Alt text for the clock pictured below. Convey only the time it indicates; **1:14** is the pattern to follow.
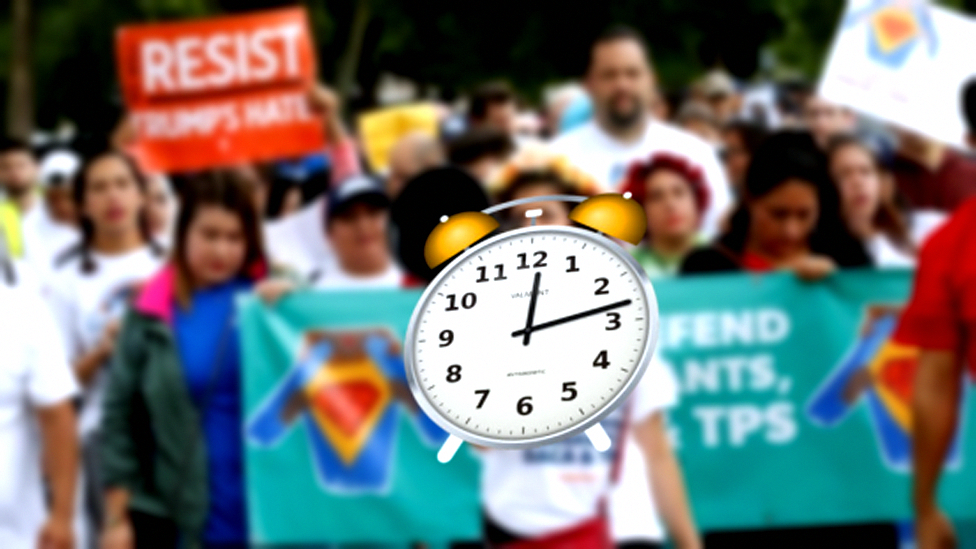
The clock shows **12:13**
